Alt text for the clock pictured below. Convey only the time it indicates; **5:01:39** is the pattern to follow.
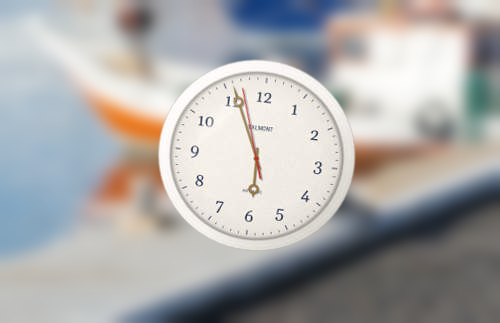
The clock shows **5:55:57**
